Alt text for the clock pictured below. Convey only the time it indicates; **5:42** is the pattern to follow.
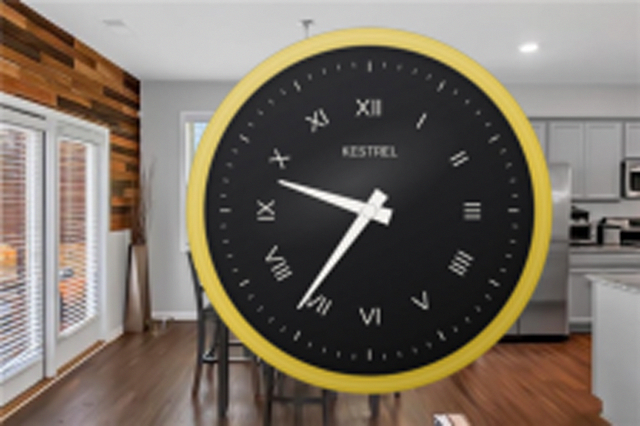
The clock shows **9:36**
